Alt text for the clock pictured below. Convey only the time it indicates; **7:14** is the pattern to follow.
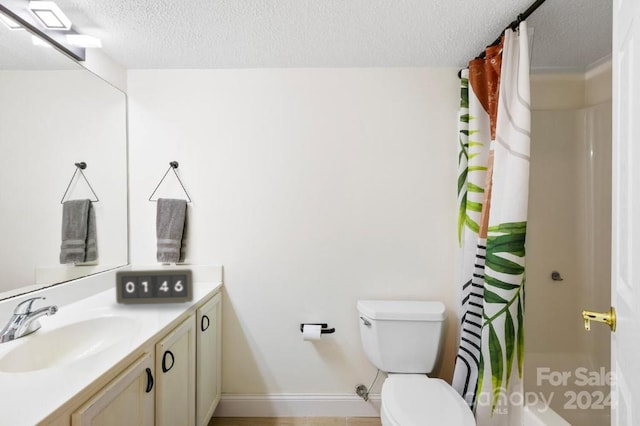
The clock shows **1:46**
